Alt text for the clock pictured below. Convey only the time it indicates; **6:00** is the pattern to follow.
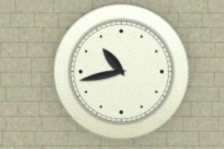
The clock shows **10:43**
